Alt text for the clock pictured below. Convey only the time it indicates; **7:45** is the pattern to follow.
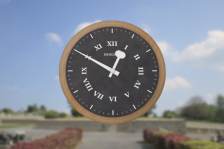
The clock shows **12:50**
